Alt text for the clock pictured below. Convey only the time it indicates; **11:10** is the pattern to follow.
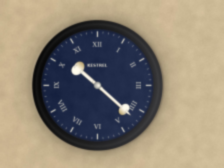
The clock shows **10:22**
